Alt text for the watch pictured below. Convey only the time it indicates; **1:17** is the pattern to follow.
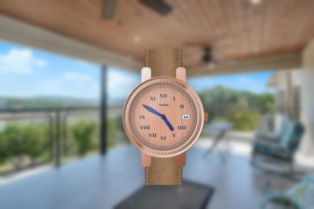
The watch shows **4:50**
